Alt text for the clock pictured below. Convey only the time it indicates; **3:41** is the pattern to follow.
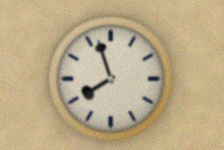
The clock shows **7:57**
